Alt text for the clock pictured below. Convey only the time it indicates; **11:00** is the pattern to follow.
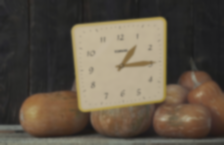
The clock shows **1:15**
